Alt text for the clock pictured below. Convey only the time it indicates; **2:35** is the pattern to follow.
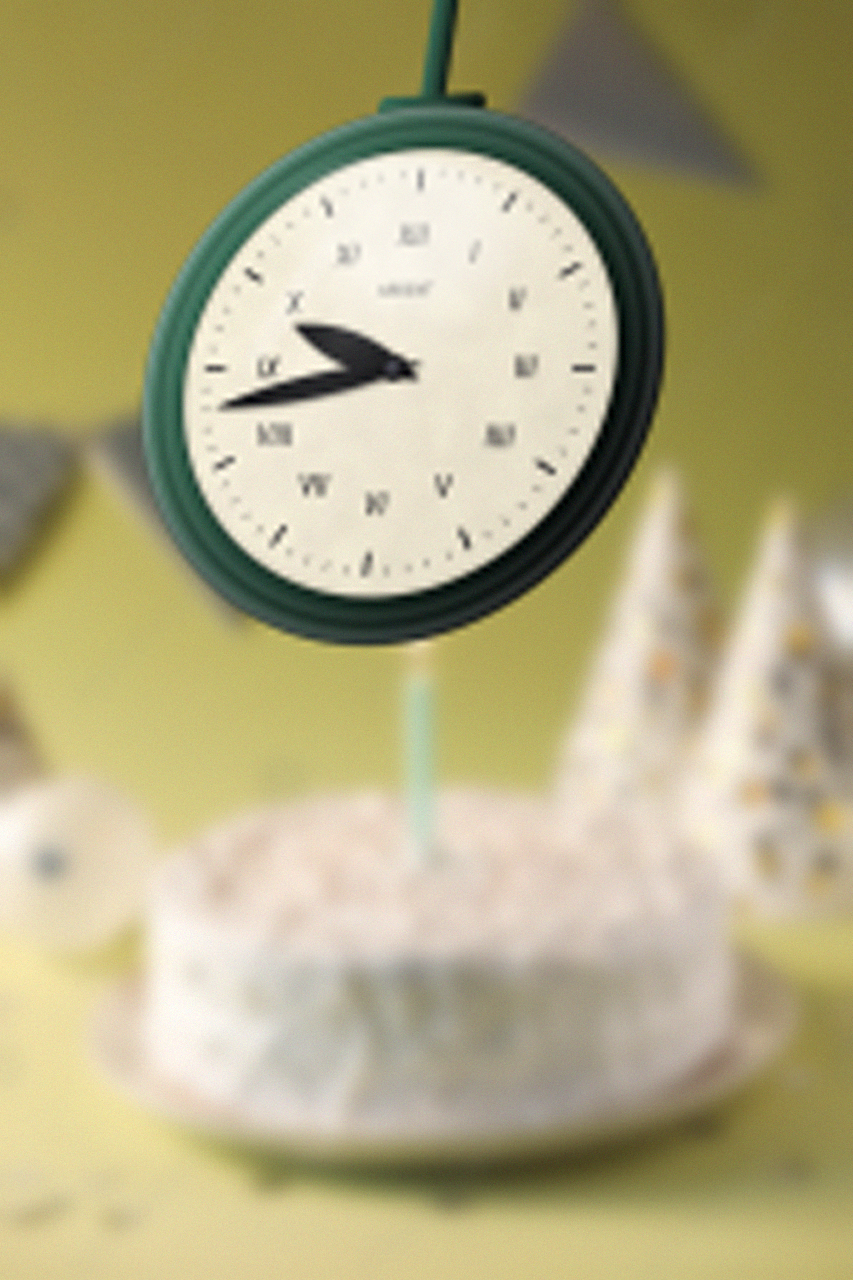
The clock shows **9:43**
